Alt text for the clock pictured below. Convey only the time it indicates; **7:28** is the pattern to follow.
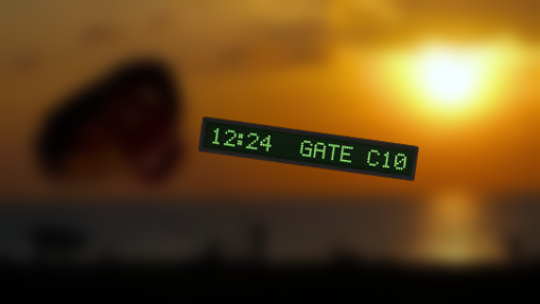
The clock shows **12:24**
